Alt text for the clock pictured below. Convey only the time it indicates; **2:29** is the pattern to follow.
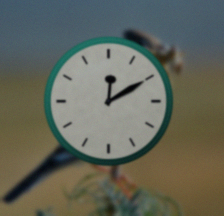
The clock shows **12:10**
